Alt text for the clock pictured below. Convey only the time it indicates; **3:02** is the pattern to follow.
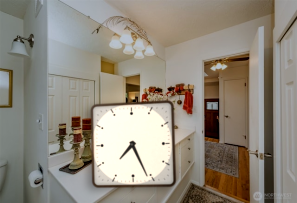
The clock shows **7:26**
